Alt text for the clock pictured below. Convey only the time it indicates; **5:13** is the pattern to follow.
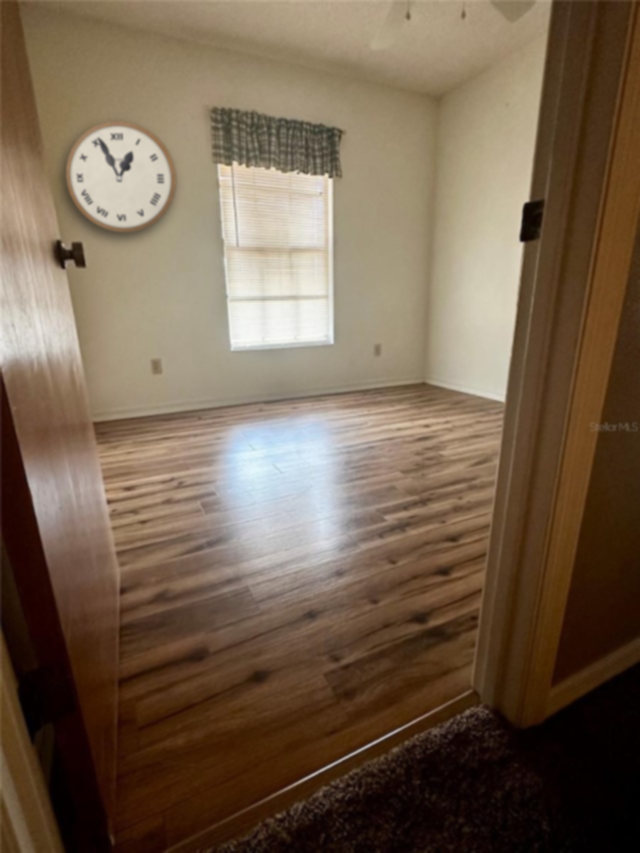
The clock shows **12:56**
